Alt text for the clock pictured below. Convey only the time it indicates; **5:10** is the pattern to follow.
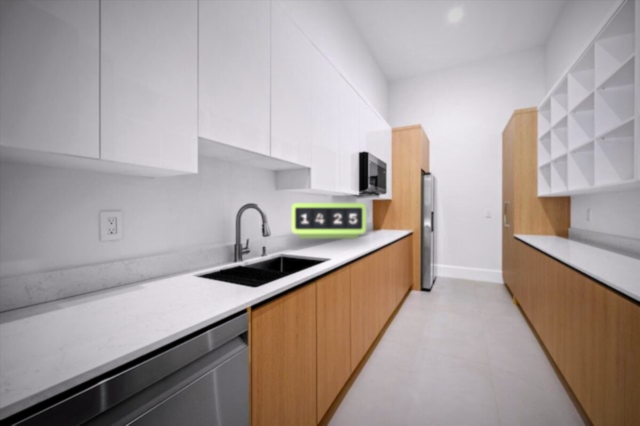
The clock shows **14:25**
